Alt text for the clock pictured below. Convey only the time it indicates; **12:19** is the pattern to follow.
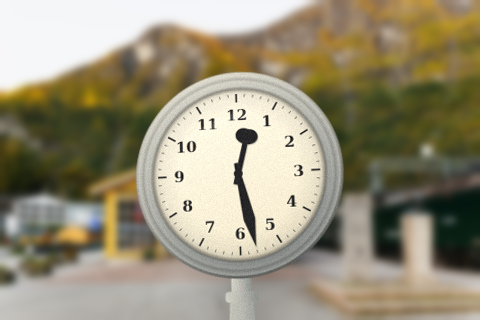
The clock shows **12:28**
